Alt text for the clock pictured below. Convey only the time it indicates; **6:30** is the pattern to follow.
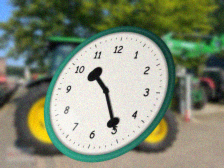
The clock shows **10:25**
